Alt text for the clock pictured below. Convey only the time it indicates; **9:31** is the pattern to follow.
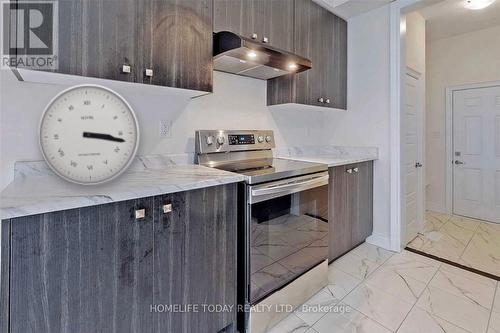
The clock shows **3:17**
